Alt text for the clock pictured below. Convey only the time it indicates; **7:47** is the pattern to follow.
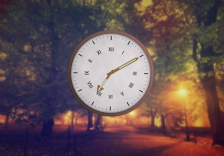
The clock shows **7:10**
